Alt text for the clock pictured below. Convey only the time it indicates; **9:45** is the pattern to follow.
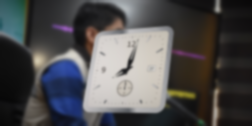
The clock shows **8:02**
